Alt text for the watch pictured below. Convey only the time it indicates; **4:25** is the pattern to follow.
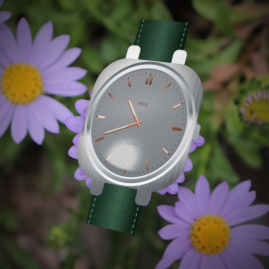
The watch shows **10:41**
